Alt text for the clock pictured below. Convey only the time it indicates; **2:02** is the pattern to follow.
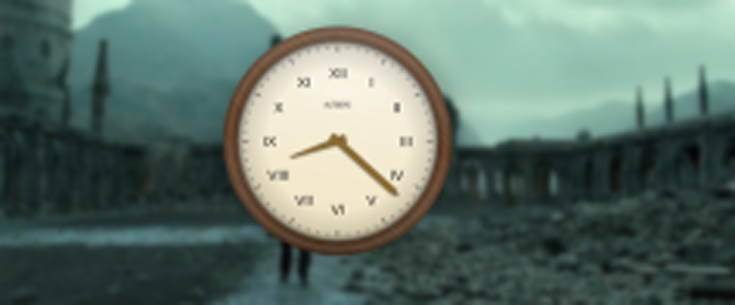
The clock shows **8:22**
